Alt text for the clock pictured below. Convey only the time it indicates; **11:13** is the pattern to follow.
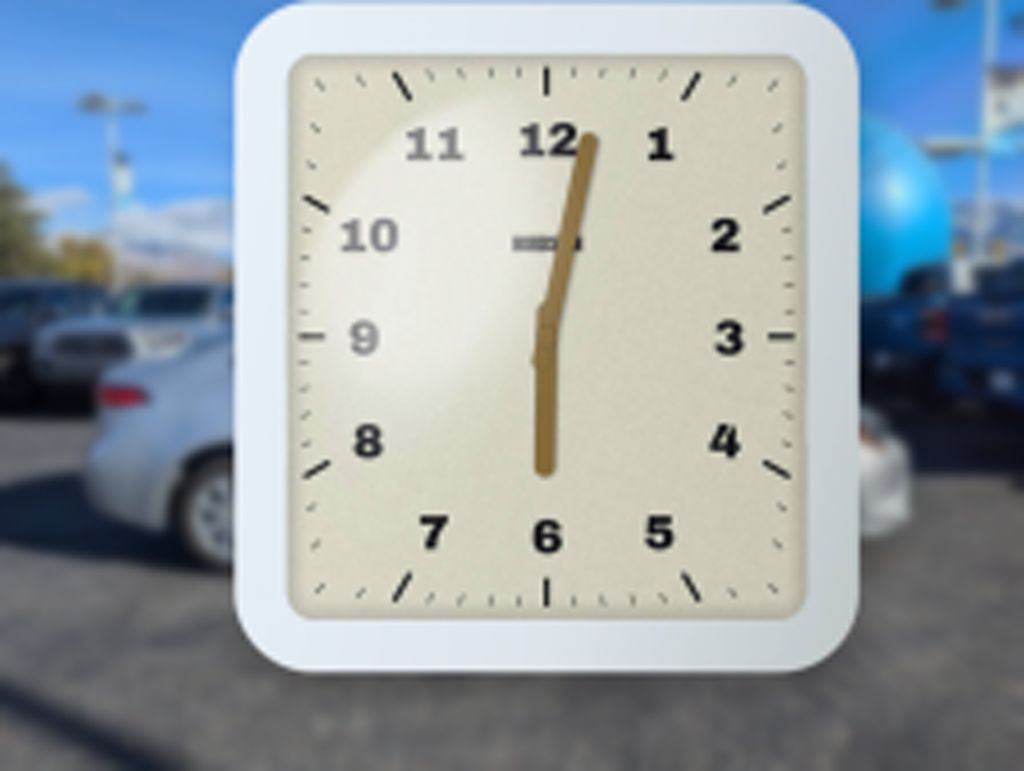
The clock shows **6:02**
